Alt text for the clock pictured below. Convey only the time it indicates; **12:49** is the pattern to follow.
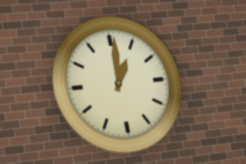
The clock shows **1:01**
